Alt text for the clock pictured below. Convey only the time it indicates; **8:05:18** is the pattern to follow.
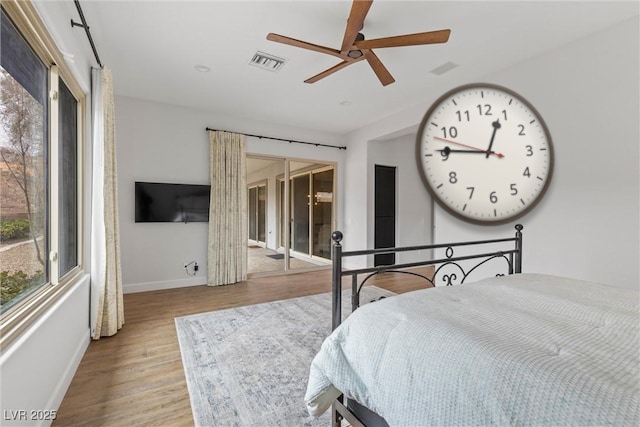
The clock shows **12:45:48**
